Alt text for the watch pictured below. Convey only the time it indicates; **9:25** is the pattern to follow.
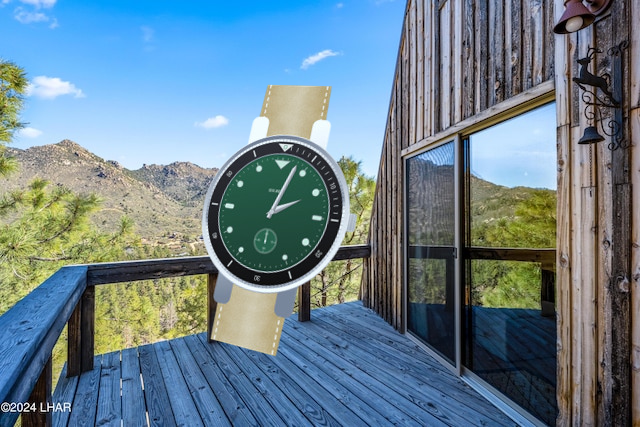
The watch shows **2:03**
